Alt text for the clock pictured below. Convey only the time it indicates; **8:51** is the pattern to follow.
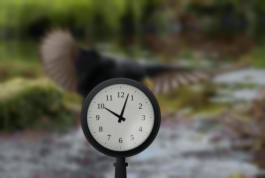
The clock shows **10:03**
